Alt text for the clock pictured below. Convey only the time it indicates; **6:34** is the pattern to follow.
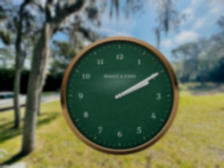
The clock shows **2:10**
